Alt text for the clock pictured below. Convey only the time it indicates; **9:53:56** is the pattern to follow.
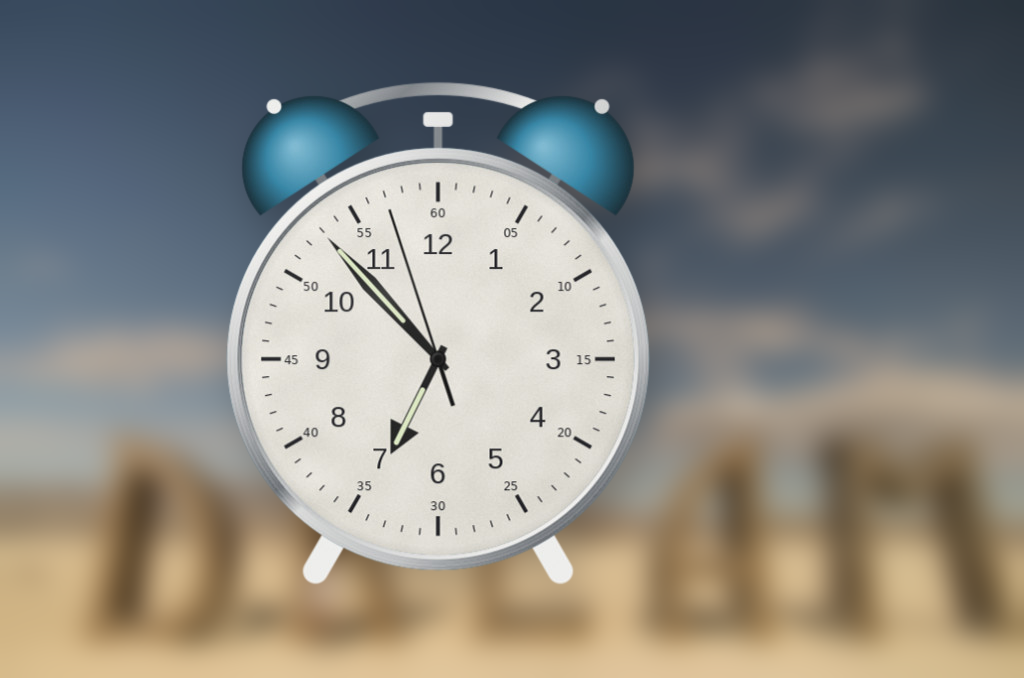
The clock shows **6:52:57**
